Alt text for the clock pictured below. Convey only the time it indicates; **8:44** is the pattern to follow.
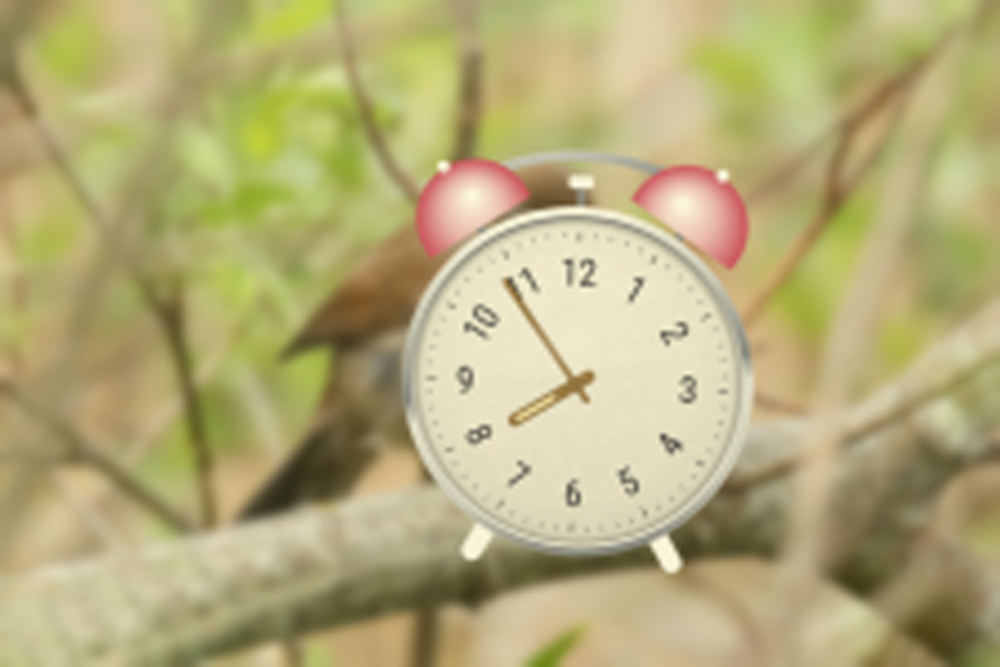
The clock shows **7:54**
